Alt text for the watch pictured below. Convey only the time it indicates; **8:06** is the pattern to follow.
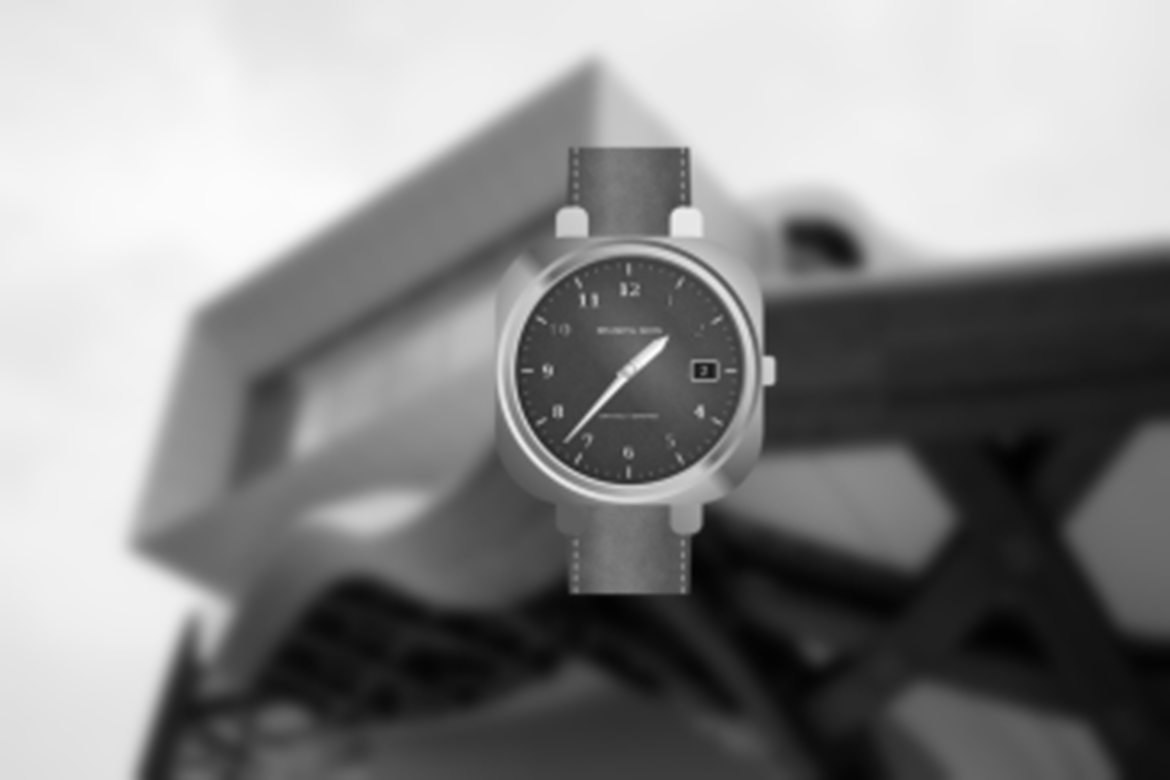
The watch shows **1:37**
